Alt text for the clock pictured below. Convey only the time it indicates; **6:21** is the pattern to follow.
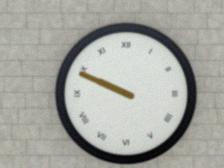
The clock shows **9:49**
